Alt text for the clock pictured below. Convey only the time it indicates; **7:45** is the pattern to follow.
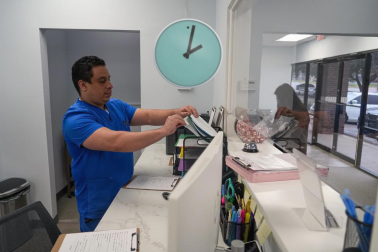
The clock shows **2:02**
